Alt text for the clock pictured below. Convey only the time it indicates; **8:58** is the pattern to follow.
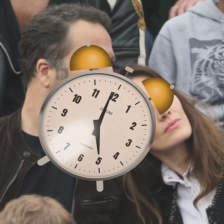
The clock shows **4:59**
